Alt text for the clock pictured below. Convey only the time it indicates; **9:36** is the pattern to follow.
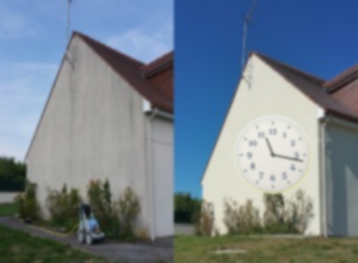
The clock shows **11:17**
